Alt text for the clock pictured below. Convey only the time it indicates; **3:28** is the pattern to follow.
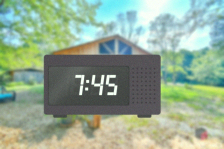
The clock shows **7:45**
